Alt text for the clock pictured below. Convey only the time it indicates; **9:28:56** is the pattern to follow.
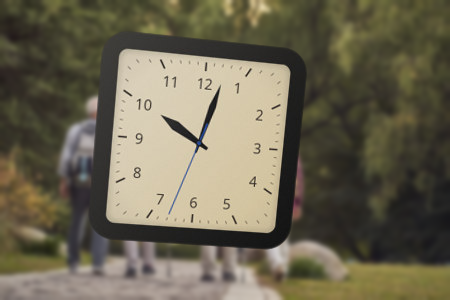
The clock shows **10:02:33**
